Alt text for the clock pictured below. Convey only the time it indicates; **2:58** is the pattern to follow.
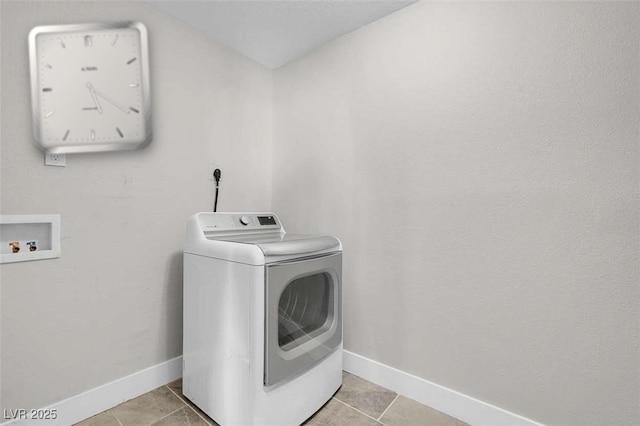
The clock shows **5:21**
